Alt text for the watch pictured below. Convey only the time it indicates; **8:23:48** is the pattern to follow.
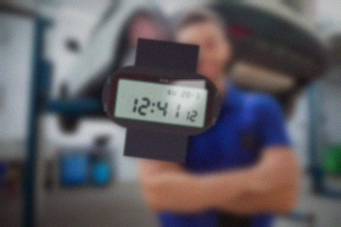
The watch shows **12:41:12**
